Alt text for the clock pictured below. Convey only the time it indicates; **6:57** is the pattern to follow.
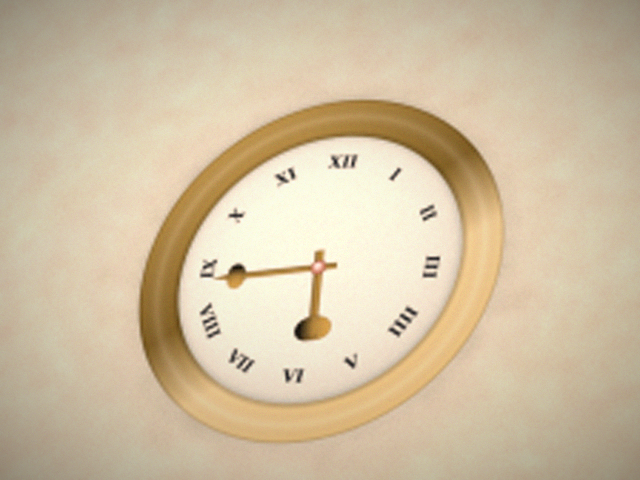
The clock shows **5:44**
